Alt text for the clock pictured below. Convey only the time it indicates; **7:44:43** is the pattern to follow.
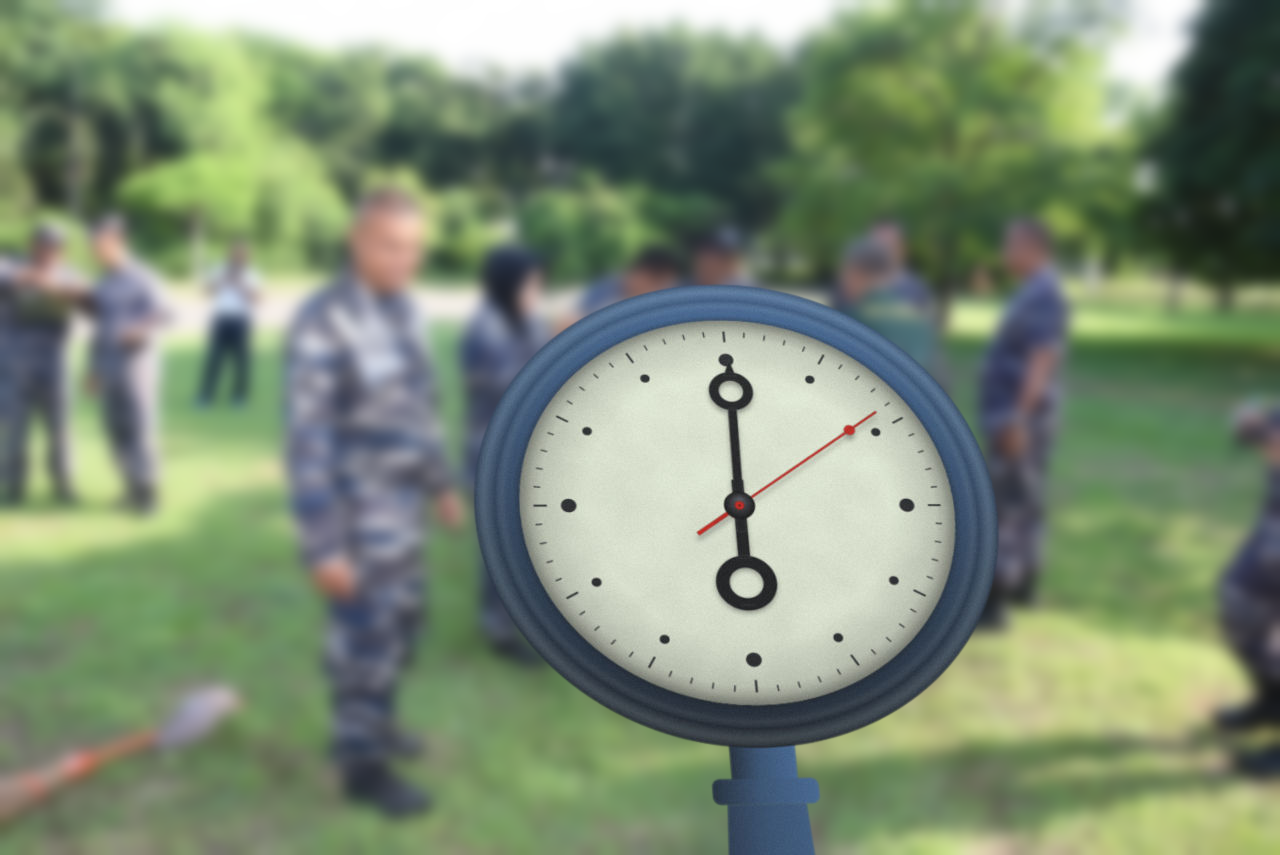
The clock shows **6:00:09**
